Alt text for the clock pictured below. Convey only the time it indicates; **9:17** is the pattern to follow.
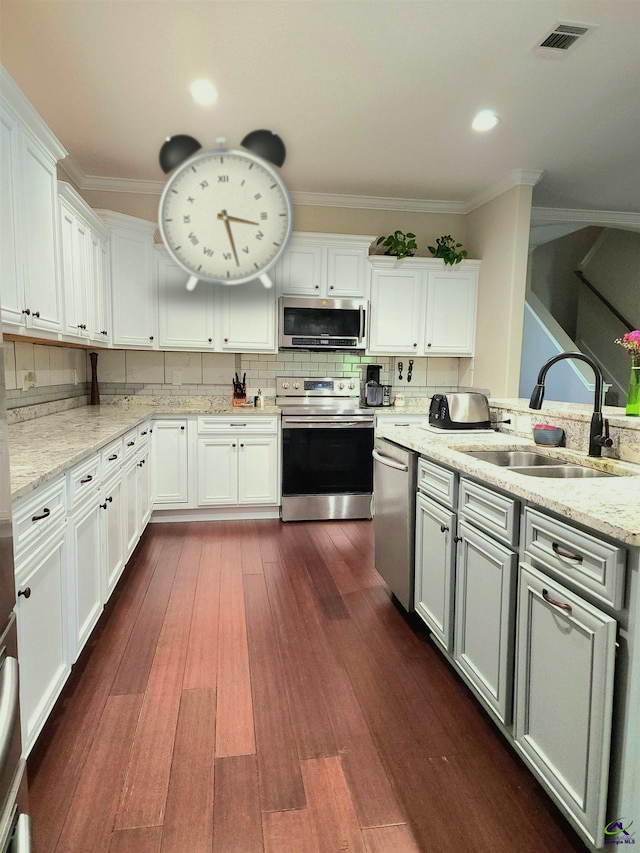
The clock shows **3:28**
